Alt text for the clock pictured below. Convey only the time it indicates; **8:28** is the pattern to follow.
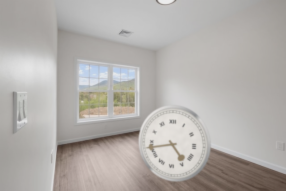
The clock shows **4:43**
